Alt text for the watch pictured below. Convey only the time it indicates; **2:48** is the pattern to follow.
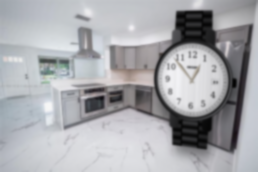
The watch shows **12:53**
